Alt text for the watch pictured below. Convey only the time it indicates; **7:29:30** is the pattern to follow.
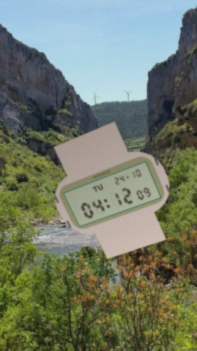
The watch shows **4:12:09**
